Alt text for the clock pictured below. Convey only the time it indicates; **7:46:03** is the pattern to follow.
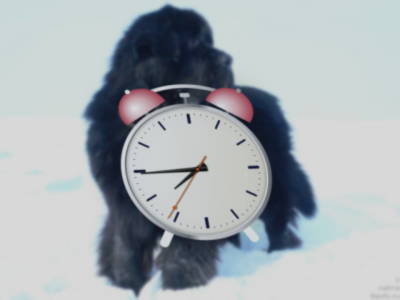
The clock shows **7:44:36**
